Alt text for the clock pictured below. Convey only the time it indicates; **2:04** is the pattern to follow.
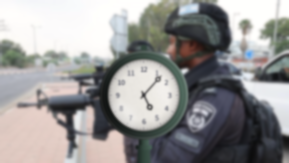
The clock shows **5:07**
